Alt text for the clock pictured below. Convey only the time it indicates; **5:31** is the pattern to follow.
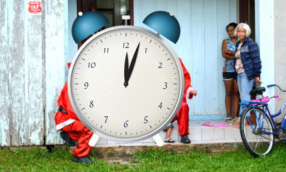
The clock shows **12:03**
